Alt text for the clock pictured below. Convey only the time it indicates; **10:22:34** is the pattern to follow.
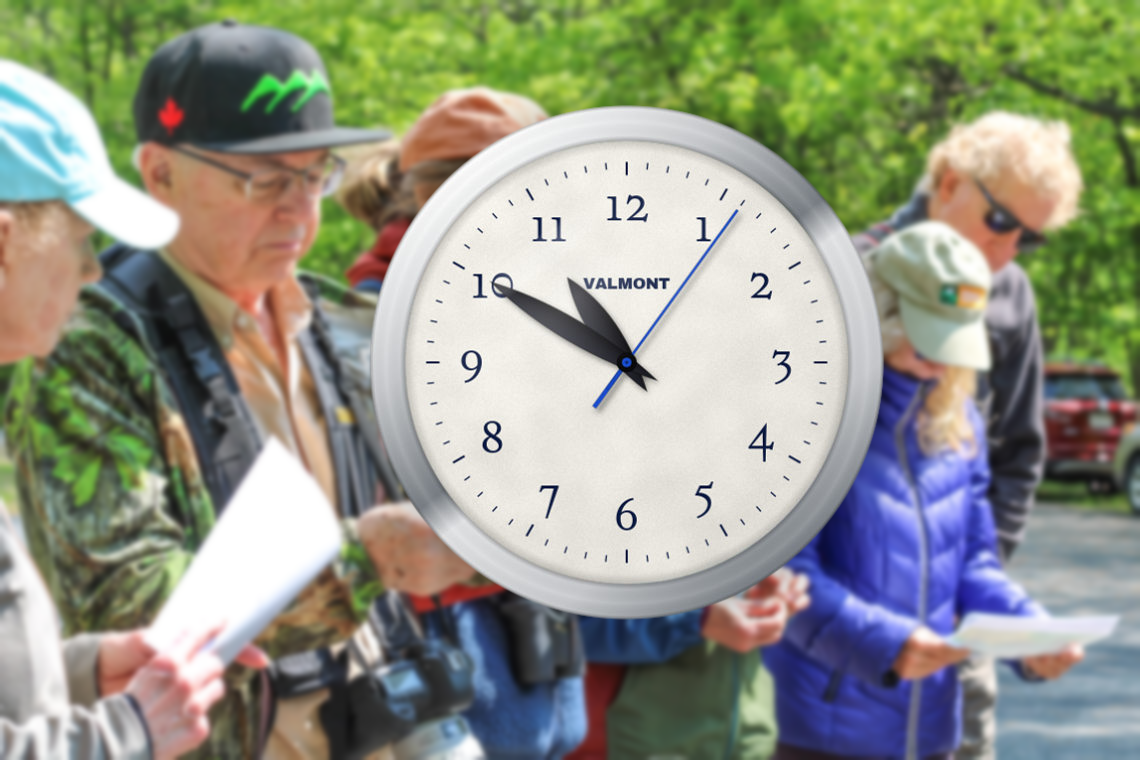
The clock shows **10:50:06**
